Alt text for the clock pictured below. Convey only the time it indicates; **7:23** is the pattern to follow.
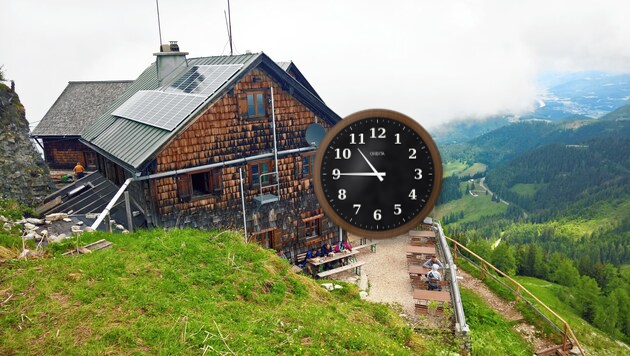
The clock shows **10:45**
